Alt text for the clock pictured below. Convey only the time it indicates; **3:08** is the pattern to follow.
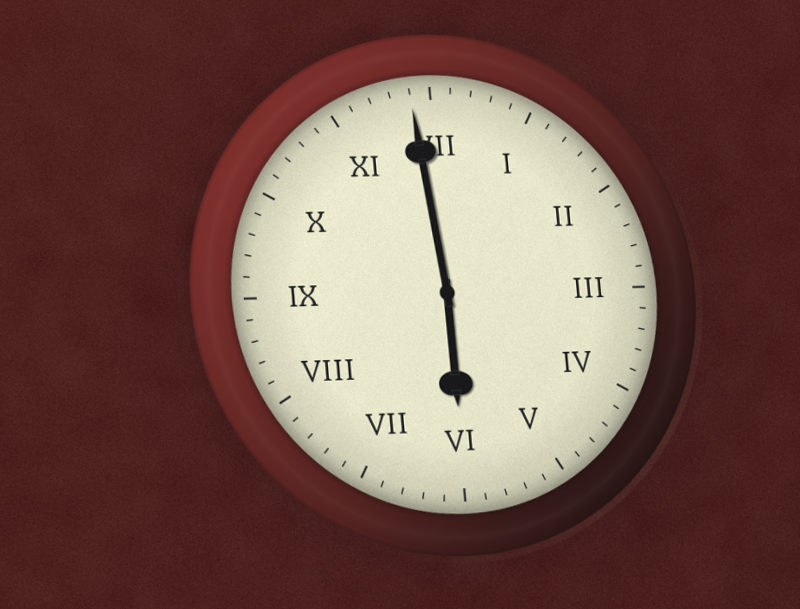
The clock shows **5:59**
